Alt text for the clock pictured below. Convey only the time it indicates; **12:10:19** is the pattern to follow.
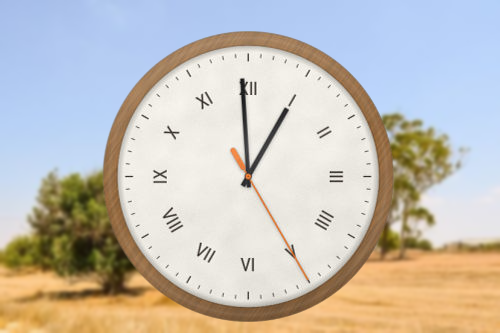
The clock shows **12:59:25**
